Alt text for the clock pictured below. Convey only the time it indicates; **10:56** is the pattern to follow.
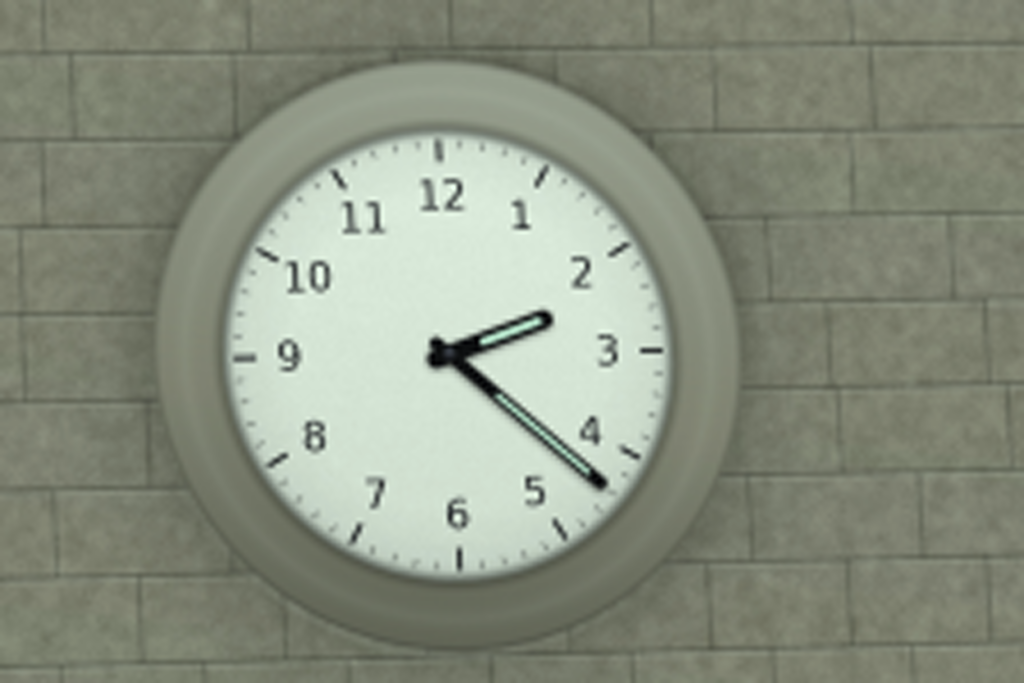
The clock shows **2:22**
